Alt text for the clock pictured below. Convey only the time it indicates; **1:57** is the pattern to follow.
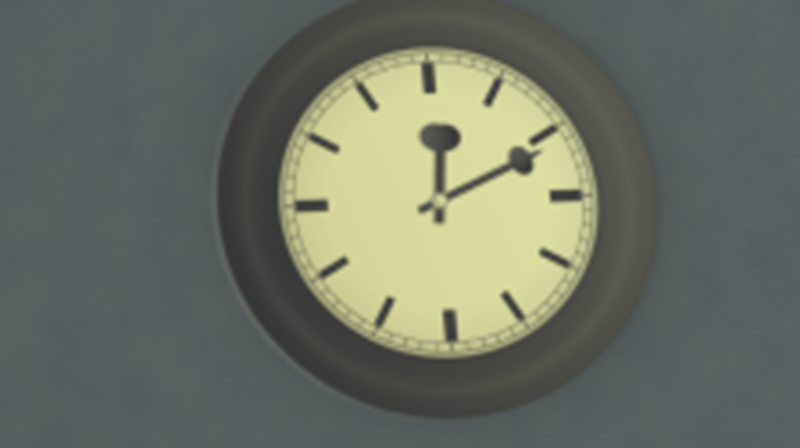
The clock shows **12:11**
